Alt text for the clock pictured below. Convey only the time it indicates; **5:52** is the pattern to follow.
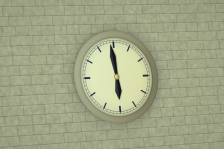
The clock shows **5:59**
